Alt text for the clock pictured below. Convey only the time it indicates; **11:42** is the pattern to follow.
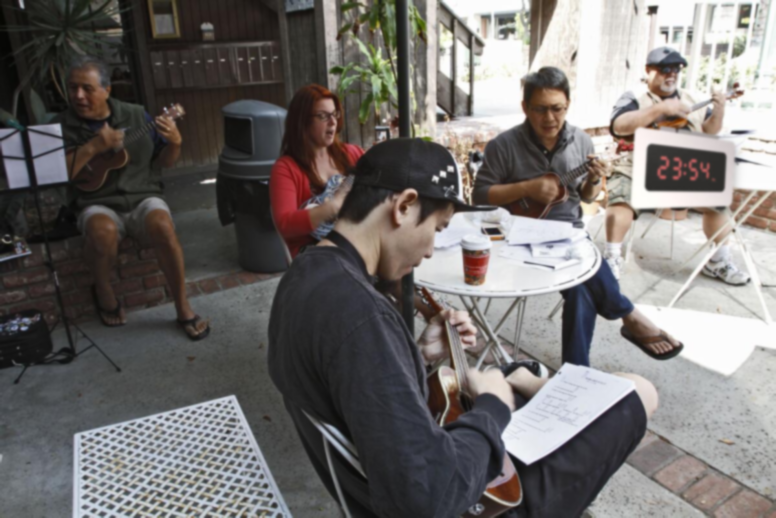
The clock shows **23:54**
